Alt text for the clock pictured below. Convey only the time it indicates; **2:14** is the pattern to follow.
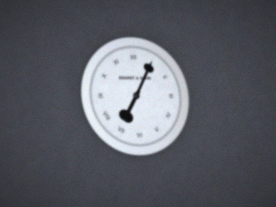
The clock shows **7:05**
